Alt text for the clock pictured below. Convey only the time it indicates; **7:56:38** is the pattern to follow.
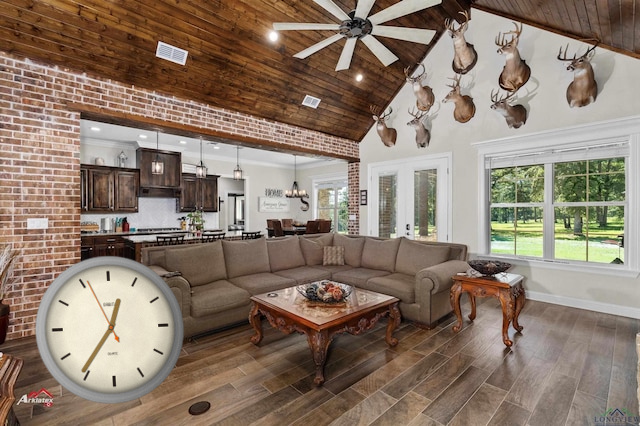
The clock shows **12:35:56**
